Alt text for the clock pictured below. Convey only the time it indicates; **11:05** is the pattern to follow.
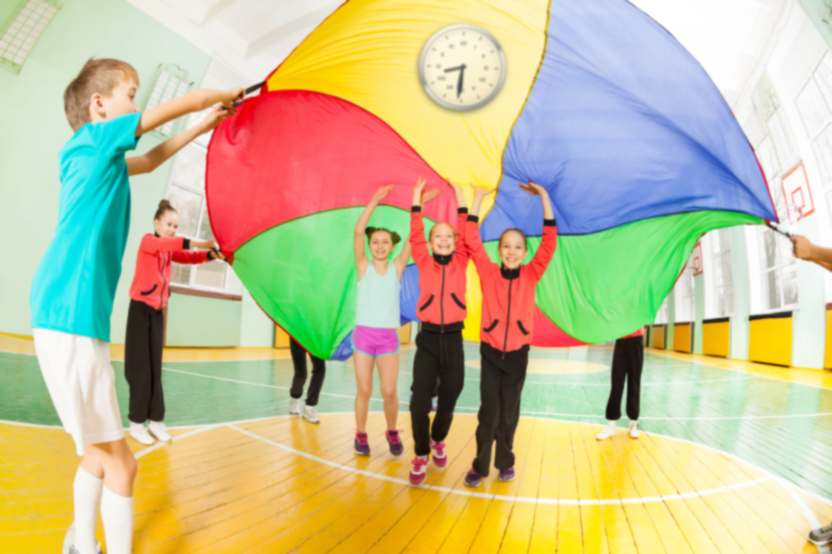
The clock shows **8:31**
